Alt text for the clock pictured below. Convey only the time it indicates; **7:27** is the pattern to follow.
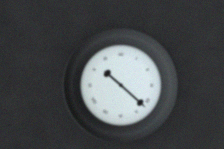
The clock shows **10:22**
